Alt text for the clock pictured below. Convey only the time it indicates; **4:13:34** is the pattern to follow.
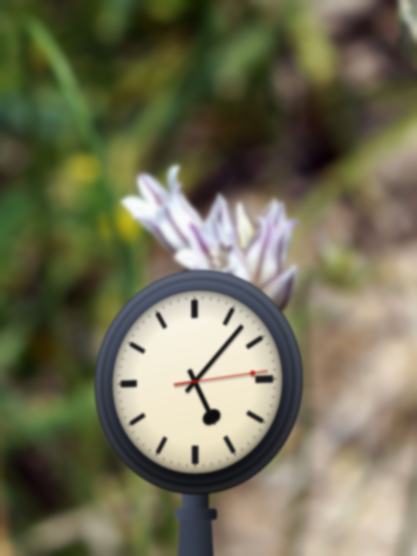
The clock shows **5:07:14**
